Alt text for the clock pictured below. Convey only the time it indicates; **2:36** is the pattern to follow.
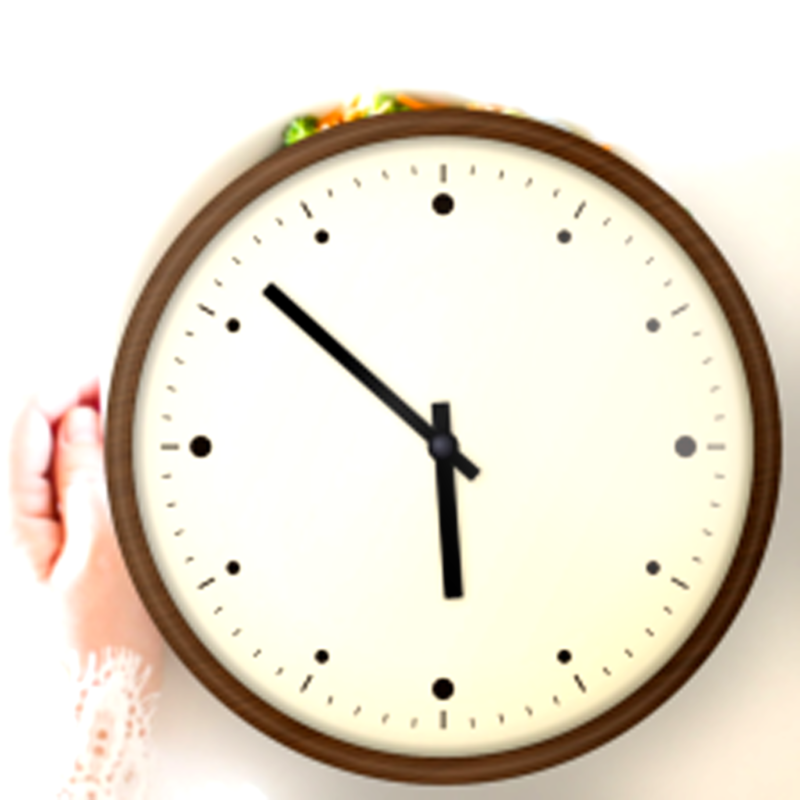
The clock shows **5:52**
